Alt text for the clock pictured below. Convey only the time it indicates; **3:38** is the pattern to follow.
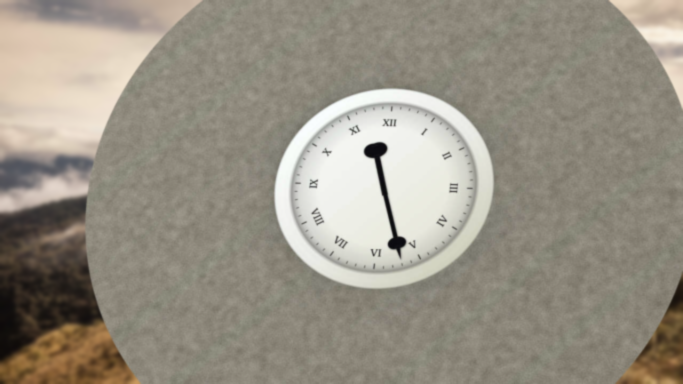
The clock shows **11:27**
